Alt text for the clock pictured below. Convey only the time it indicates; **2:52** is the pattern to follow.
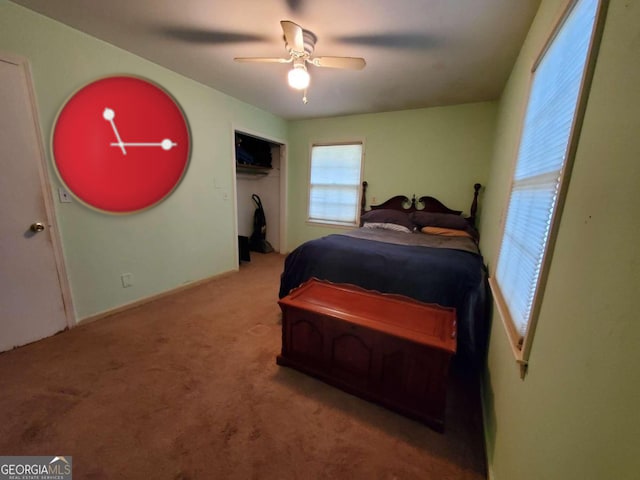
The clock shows **11:15**
